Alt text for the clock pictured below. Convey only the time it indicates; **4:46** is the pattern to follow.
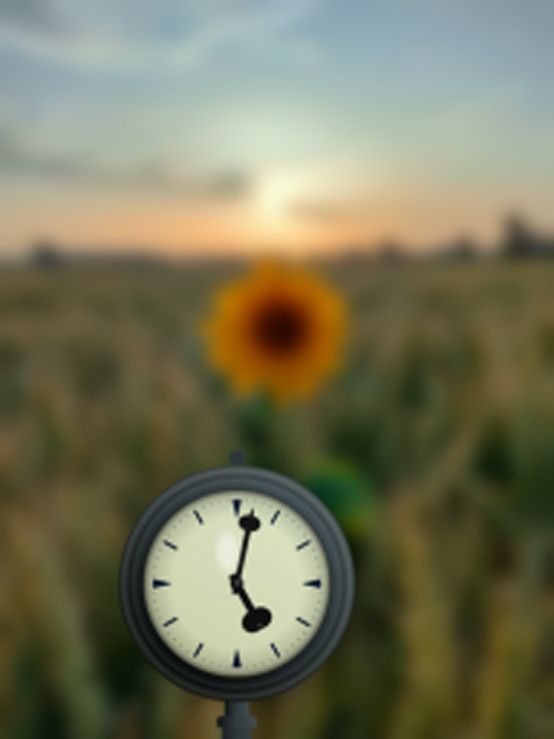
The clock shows **5:02**
